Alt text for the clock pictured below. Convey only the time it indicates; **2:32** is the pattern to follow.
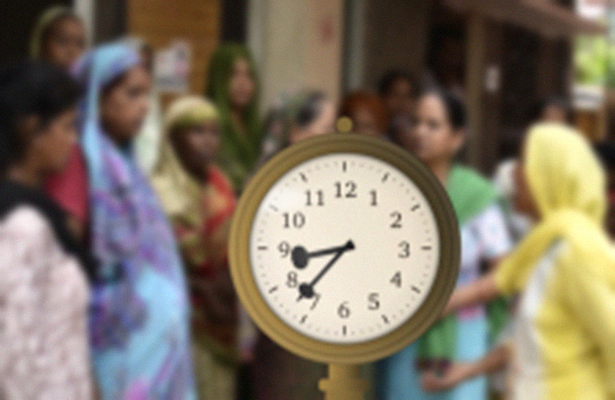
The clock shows **8:37**
